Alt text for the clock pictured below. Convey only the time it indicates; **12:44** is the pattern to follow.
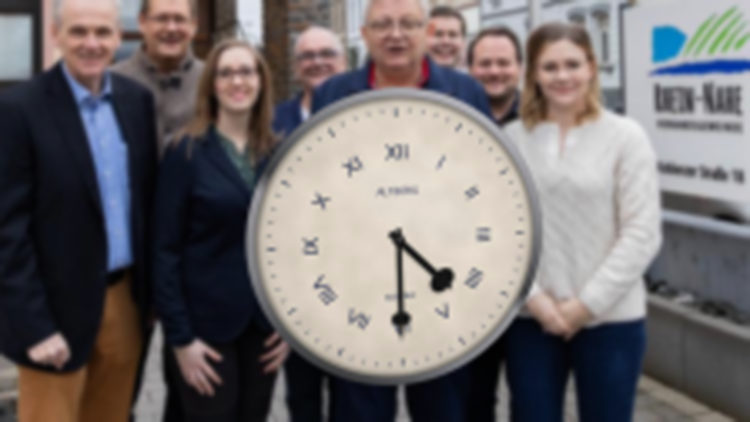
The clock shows **4:30**
